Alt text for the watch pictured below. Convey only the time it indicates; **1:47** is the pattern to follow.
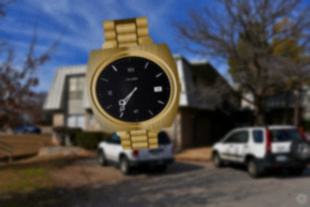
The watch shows **7:36**
